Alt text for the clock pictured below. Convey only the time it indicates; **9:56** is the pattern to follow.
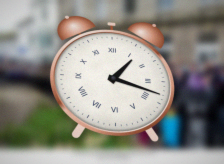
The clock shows **1:18**
